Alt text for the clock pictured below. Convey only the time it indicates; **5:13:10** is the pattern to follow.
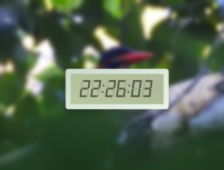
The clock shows **22:26:03**
